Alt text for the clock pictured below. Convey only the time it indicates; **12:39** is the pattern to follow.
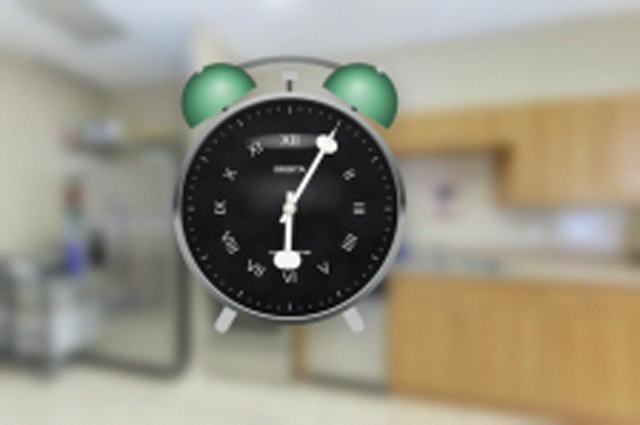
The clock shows **6:05**
